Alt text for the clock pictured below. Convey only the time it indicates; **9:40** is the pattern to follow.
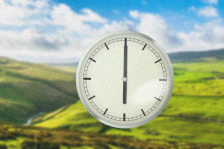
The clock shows **6:00**
